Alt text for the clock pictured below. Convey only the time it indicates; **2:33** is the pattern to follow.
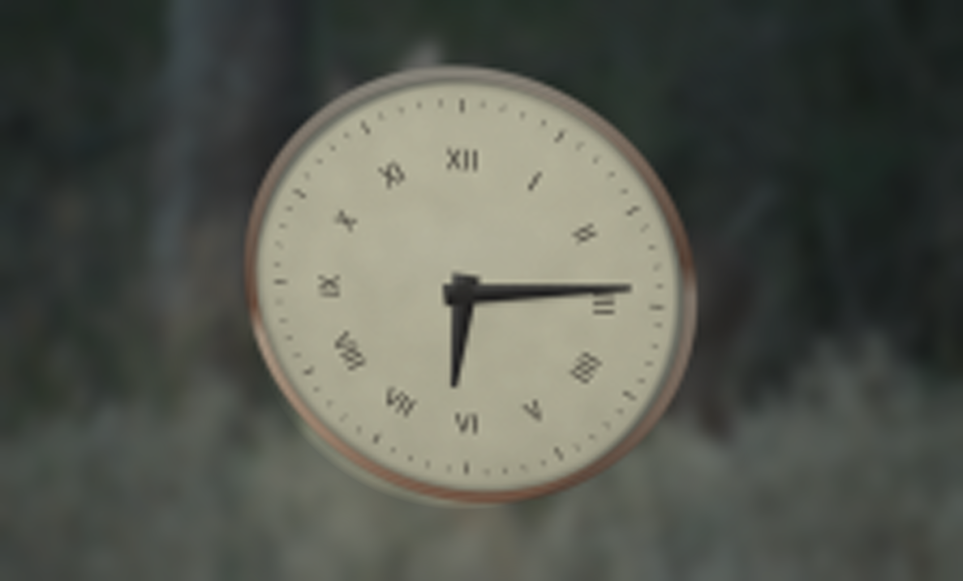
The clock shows **6:14**
